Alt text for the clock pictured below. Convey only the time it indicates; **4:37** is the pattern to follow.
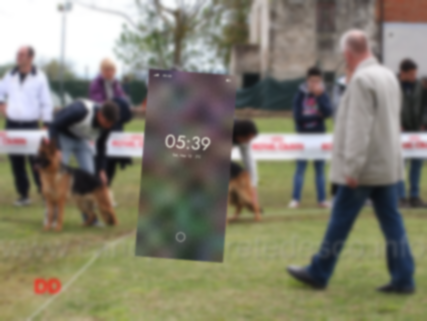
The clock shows **5:39**
